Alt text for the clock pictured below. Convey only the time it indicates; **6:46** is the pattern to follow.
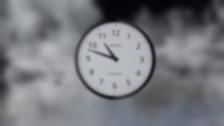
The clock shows **10:48**
